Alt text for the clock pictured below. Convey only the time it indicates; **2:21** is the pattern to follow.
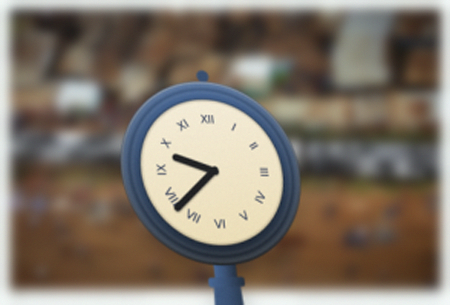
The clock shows **9:38**
